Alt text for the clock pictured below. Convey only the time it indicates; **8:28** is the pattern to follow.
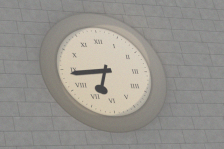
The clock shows **6:44**
